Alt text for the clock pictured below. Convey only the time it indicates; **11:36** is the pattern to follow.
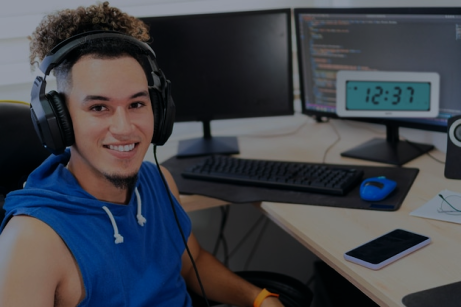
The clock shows **12:37**
